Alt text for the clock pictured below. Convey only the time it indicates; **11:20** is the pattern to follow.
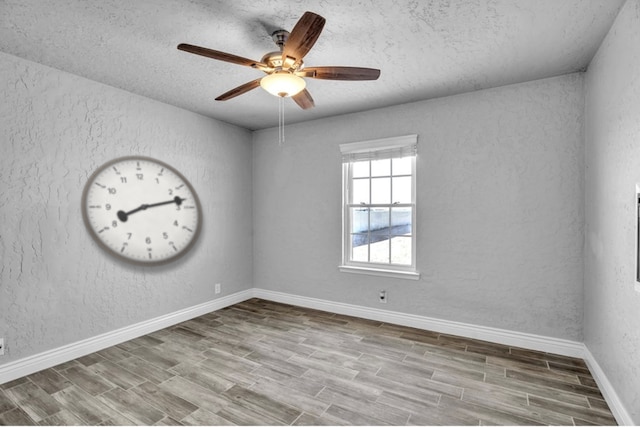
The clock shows **8:13**
